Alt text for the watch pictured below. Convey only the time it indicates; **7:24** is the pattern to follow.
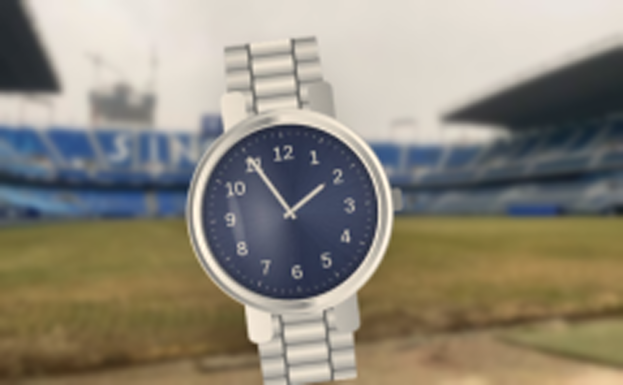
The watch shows **1:55**
